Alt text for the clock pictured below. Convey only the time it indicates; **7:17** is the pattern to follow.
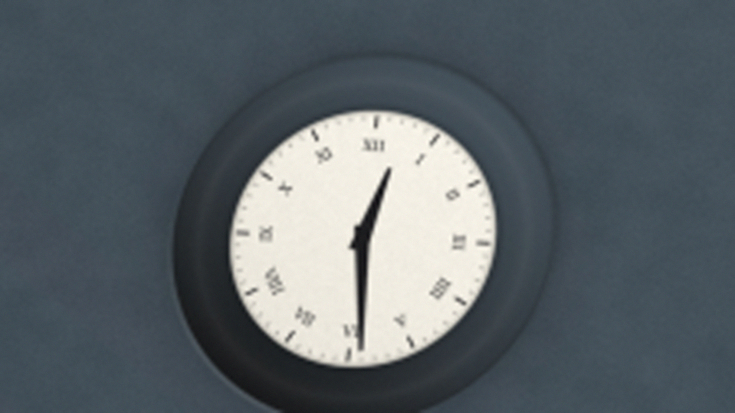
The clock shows **12:29**
